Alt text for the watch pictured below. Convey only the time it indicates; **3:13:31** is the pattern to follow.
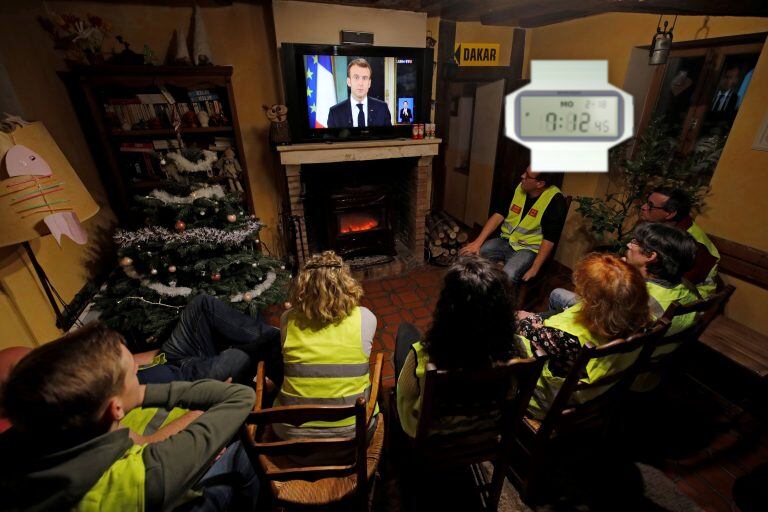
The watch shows **7:12:45**
